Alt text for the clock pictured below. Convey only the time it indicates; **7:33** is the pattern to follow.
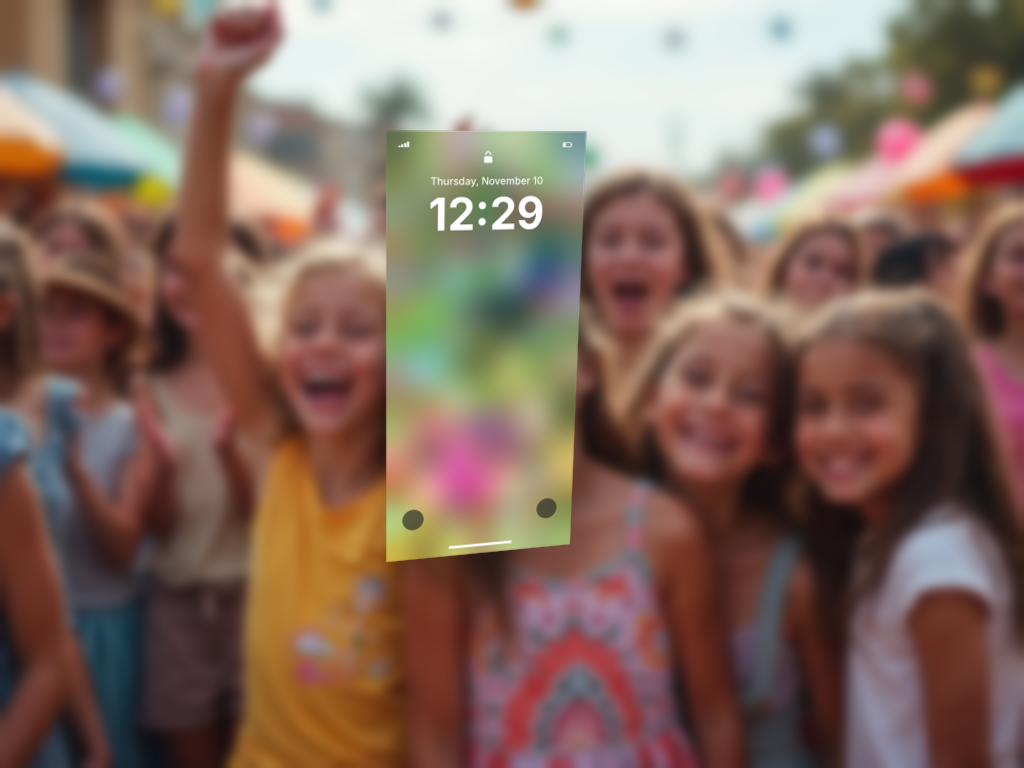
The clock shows **12:29**
